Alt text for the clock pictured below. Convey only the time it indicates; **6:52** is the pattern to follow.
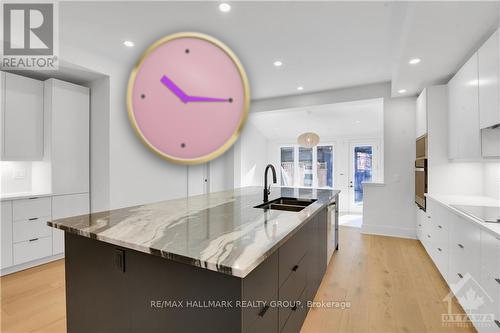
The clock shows **10:15**
